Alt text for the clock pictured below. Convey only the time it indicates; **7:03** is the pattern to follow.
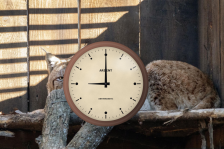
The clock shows **9:00**
